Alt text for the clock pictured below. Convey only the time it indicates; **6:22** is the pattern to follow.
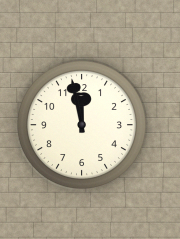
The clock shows **11:58**
